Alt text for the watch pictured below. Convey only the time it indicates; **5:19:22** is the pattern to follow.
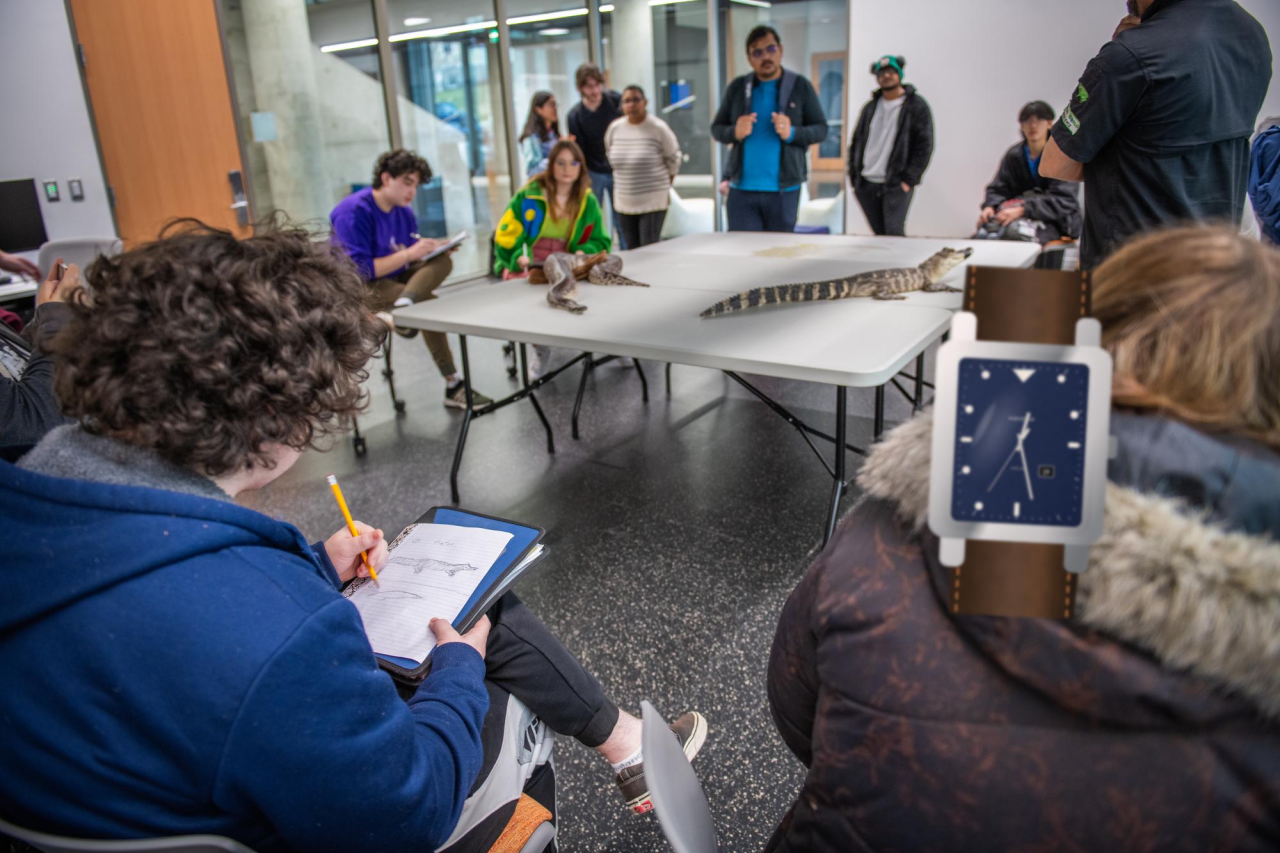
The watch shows **12:27:35**
